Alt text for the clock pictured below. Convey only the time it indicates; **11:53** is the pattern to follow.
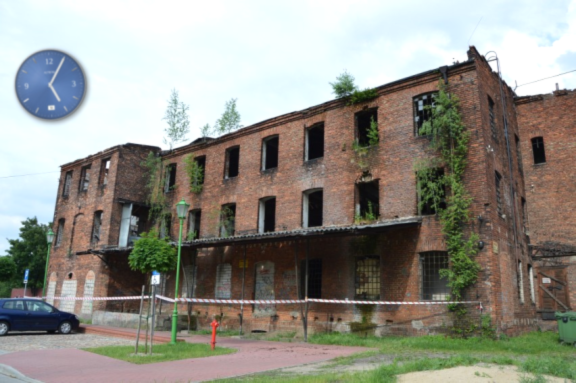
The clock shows **5:05**
